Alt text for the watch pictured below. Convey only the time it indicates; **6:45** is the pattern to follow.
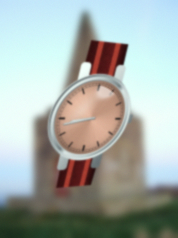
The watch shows **8:43**
